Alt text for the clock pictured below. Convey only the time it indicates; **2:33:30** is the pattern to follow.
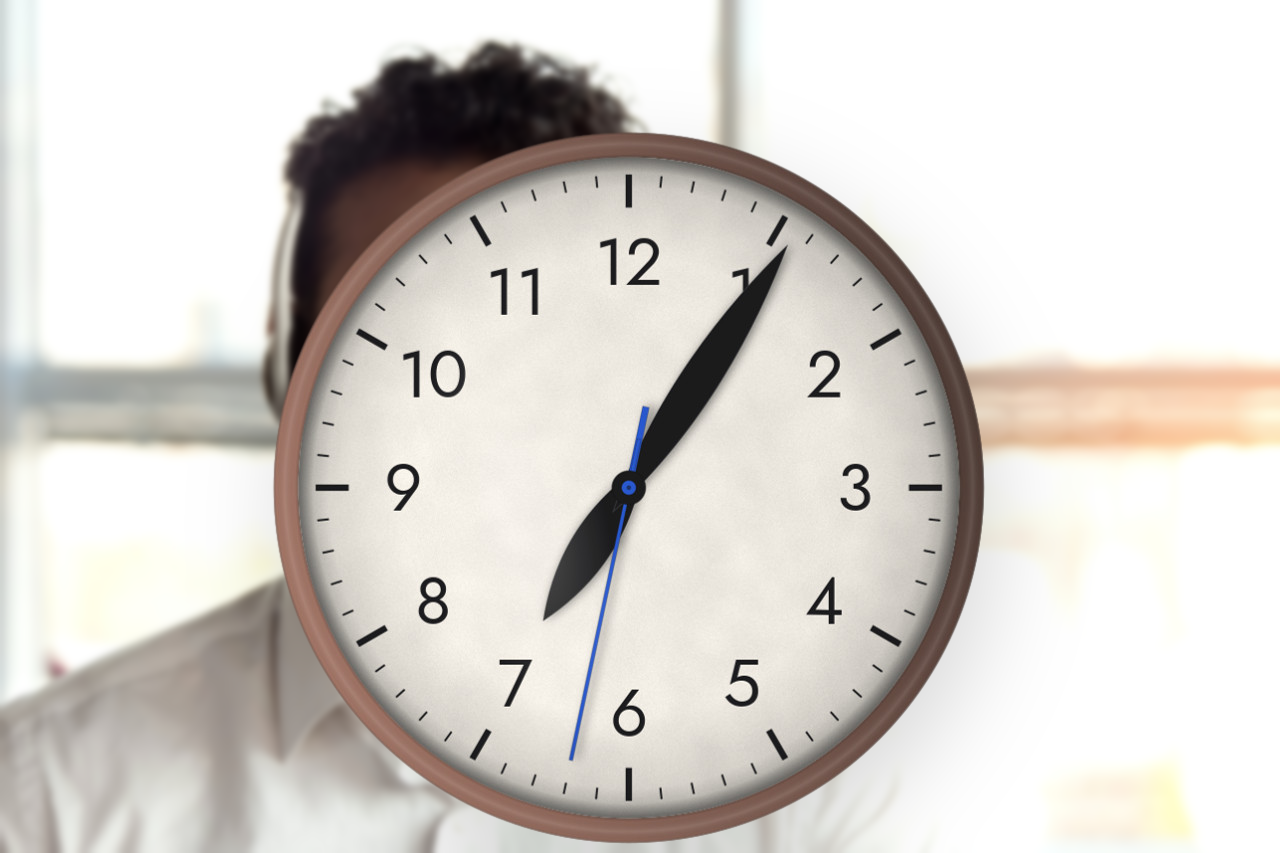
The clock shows **7:05:32**
